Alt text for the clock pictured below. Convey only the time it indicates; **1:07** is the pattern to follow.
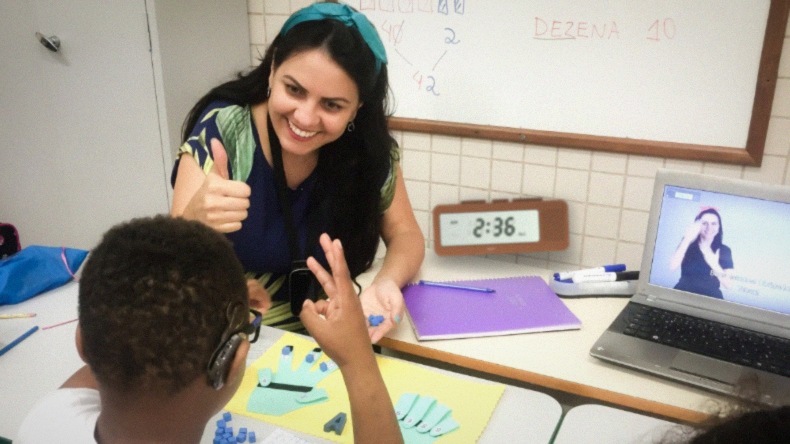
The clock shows **2:36**
